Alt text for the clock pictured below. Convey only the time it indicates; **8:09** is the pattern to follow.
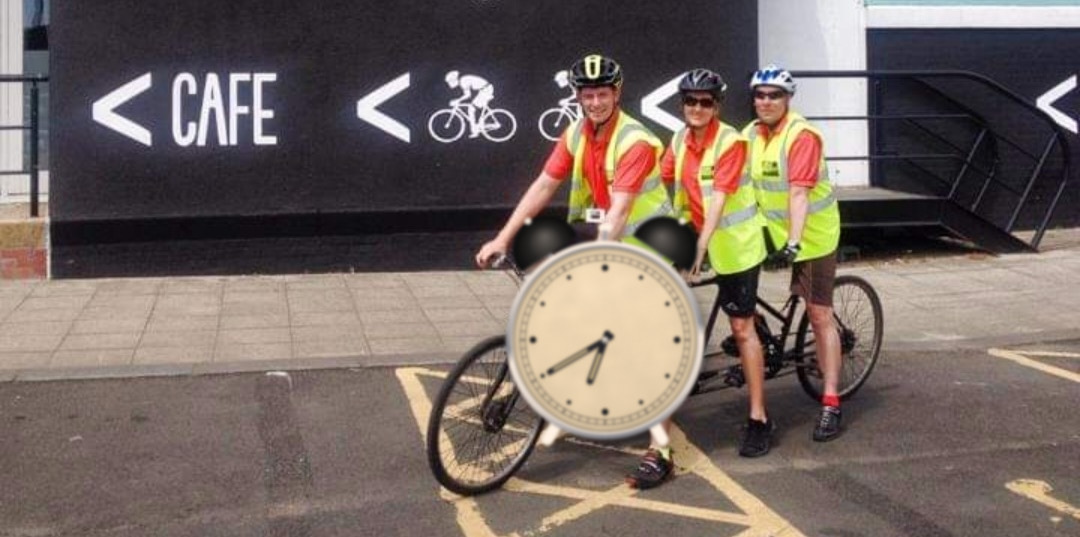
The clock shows **6:40**
